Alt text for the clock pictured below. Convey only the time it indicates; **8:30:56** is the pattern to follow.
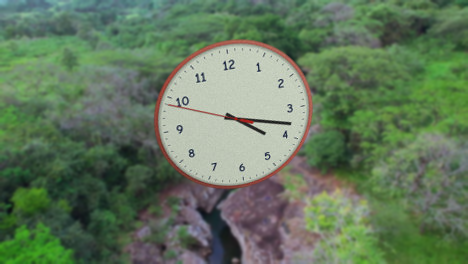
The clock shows **4:17:49**
